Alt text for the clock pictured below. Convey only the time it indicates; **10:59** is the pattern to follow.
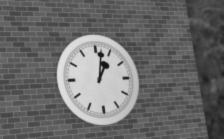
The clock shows **1:02**
